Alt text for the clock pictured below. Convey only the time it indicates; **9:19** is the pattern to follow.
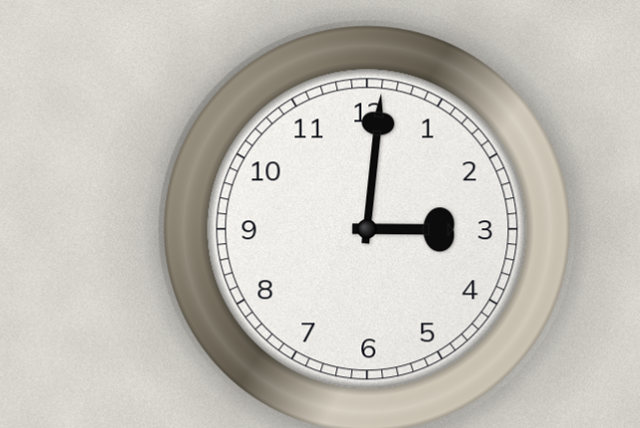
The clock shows **3:01**
